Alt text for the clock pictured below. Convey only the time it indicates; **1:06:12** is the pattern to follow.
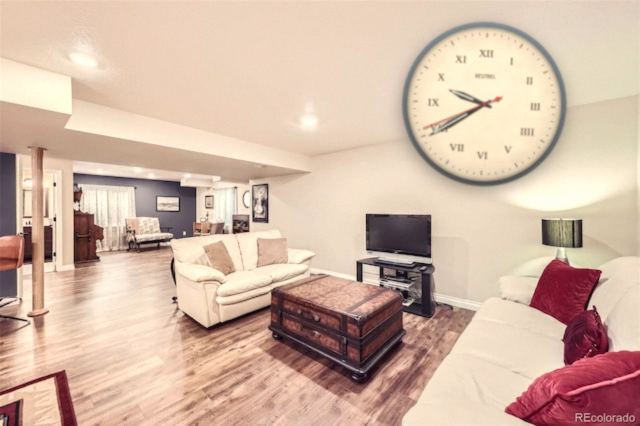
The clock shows **9:39:41**
